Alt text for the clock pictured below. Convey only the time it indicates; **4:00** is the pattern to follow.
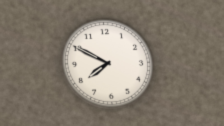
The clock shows **7:50**
